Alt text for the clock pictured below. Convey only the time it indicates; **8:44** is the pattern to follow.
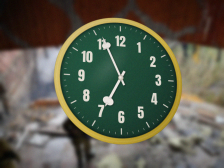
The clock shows **6:56**
